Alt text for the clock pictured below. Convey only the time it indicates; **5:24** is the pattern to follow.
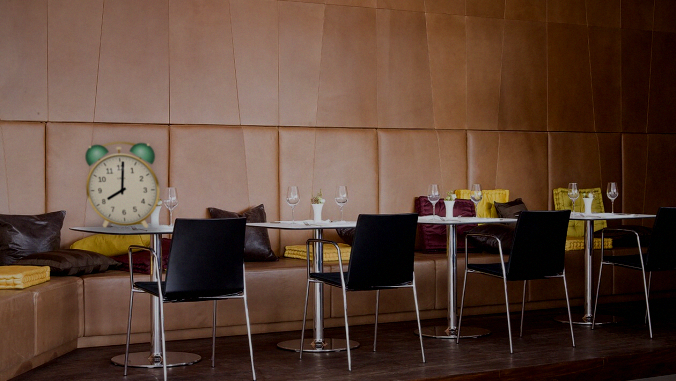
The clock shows **8:01**
